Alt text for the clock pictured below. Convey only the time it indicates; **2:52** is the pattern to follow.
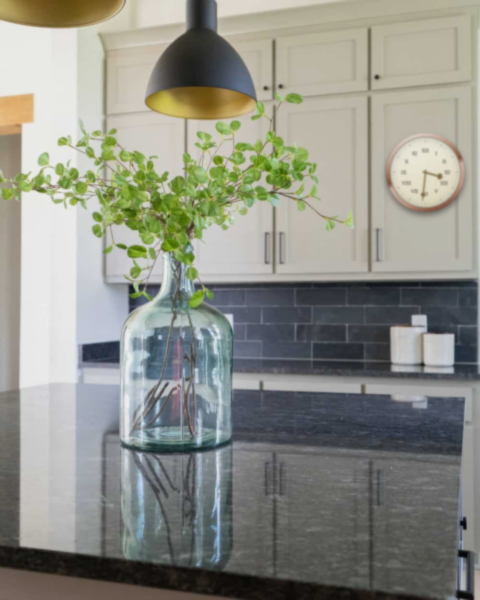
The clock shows **3:31**
